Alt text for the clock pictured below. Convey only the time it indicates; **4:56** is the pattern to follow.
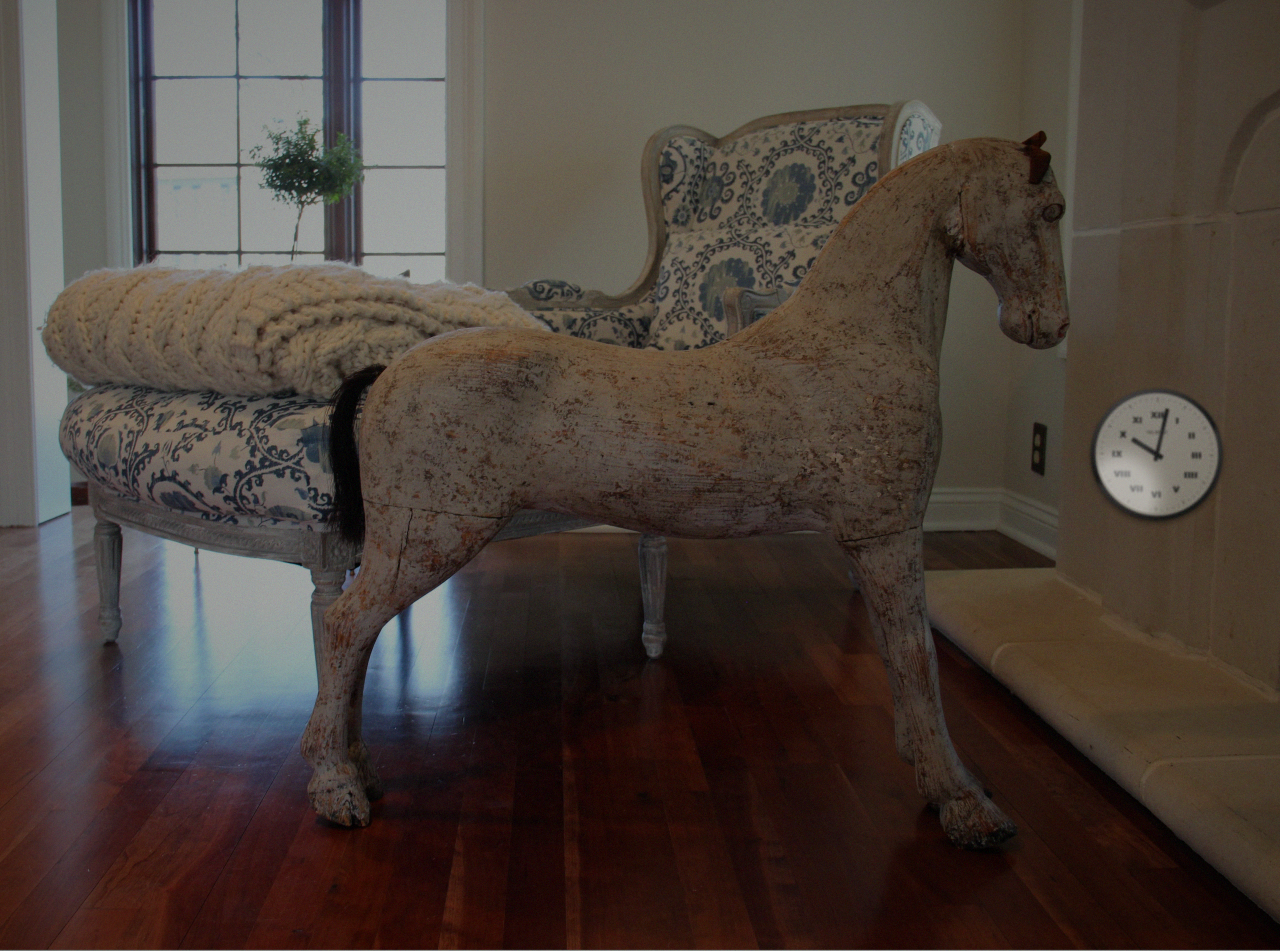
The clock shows **10:02**
